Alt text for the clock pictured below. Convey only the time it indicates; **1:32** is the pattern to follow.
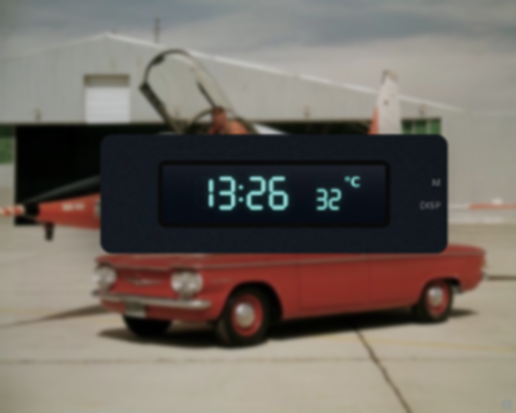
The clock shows **13:26**
